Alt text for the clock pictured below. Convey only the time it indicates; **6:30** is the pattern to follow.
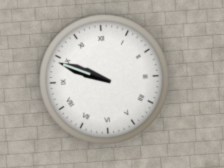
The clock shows **9:49**
